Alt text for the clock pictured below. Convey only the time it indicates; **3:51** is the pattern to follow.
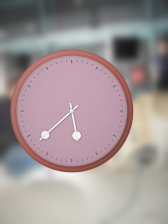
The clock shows **5:38**
